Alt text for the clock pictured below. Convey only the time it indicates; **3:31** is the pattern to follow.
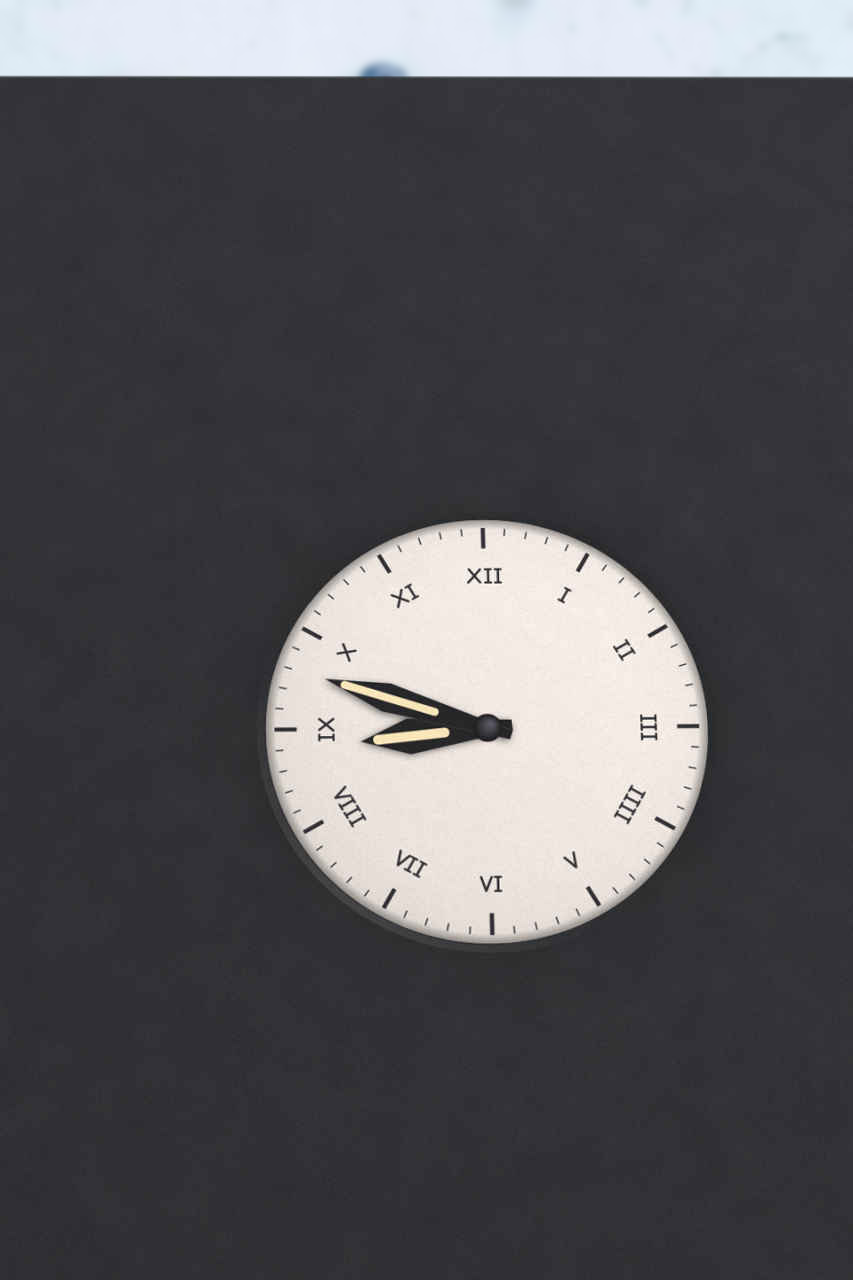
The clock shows **8:48**
